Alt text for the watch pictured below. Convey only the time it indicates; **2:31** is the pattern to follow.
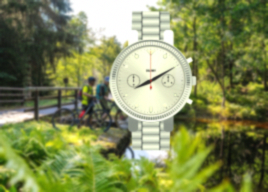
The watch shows **8:10**
